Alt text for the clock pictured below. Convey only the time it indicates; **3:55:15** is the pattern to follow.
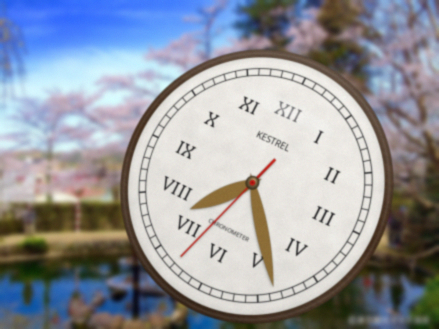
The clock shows **7:23:33**
